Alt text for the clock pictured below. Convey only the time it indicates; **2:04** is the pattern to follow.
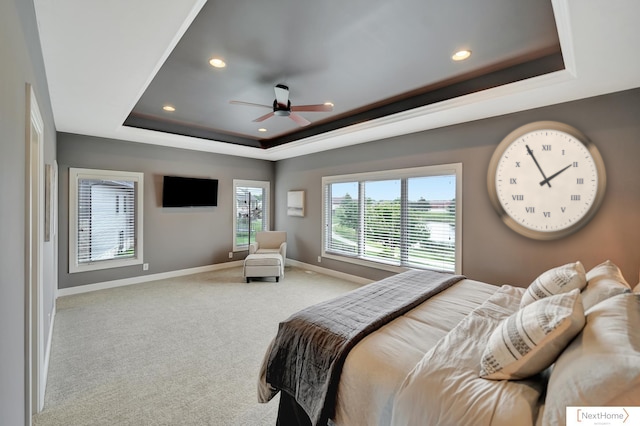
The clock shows **1:55**
